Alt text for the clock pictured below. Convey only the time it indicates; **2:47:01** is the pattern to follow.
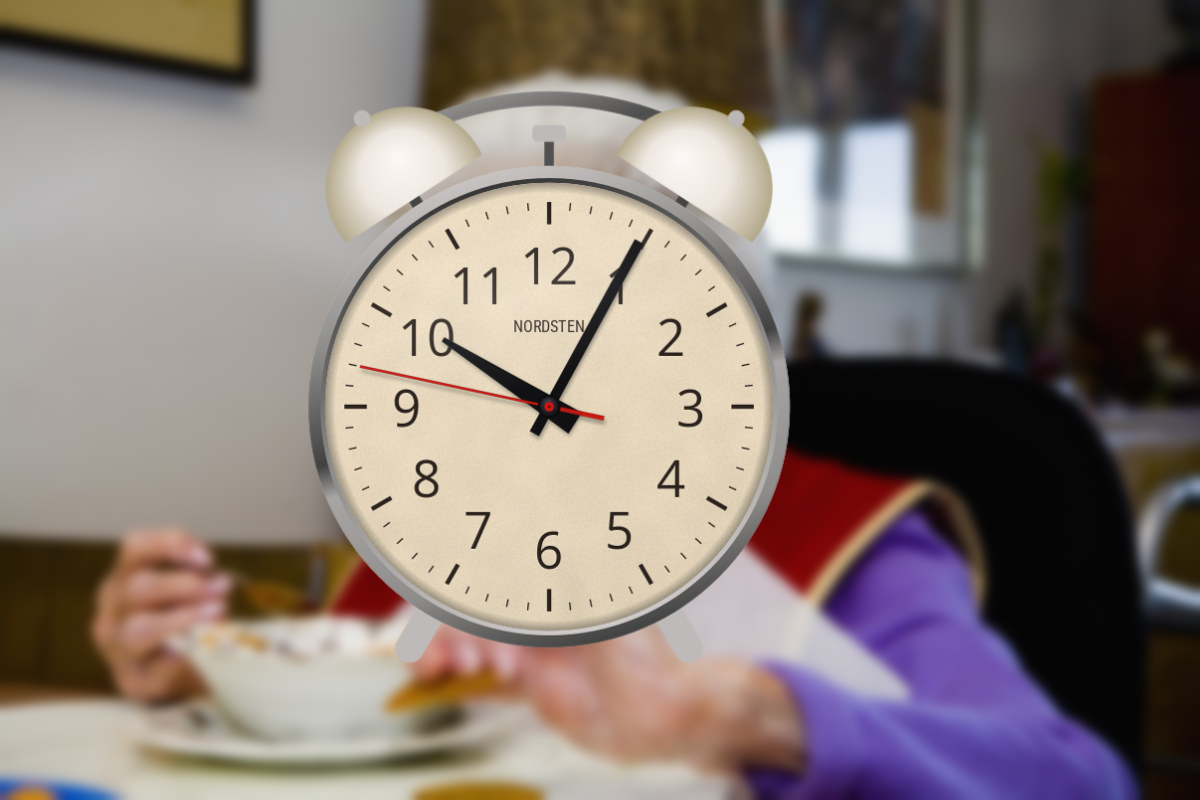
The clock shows **10:04:47**
